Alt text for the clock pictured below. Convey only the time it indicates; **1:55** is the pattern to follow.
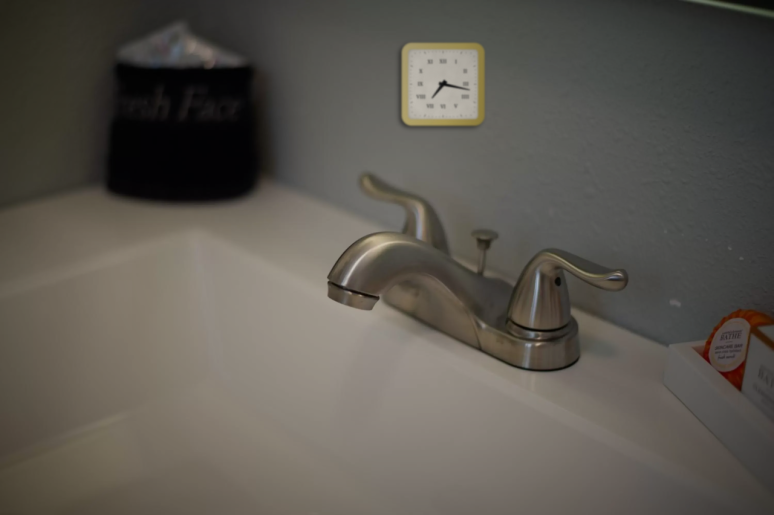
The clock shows **7:17**
